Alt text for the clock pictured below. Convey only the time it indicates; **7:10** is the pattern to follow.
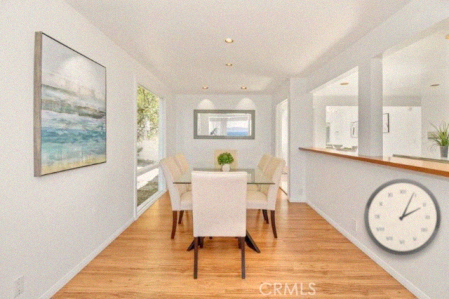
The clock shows **2:04**
